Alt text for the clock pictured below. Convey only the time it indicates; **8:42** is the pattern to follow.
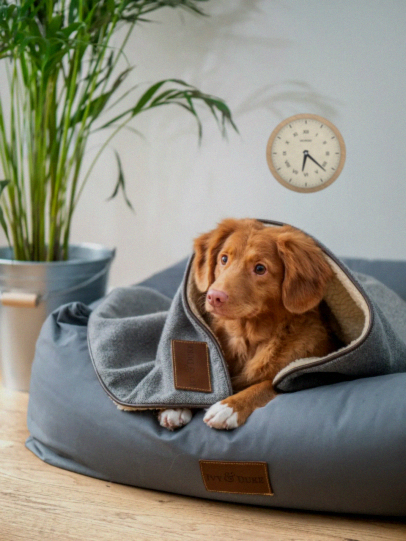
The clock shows **6:22**
